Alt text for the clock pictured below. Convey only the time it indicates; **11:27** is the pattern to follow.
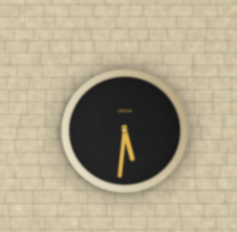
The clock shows **5:31**
